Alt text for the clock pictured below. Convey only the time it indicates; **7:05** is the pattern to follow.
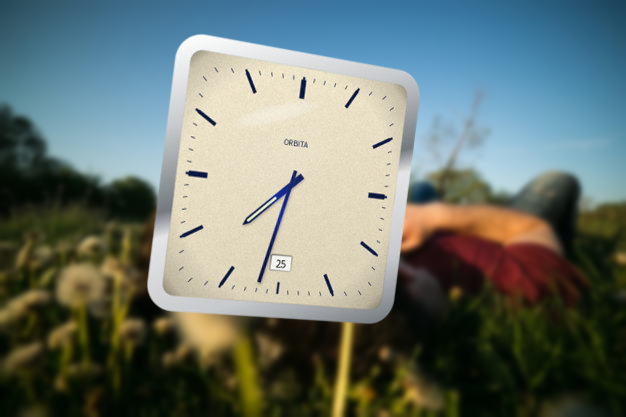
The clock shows **7:32**
